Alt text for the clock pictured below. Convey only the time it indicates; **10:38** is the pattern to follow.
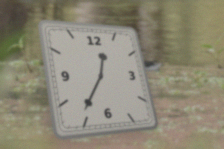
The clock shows **12:36**
